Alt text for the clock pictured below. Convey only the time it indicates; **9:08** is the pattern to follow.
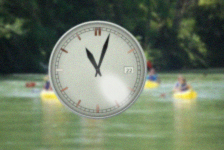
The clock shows **11:03**
